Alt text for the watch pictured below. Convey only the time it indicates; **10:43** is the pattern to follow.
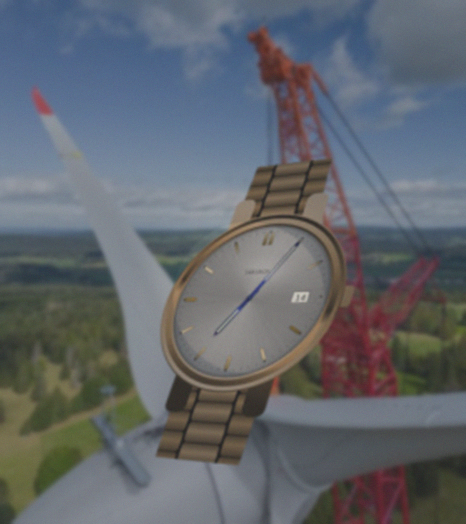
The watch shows **7:05**
